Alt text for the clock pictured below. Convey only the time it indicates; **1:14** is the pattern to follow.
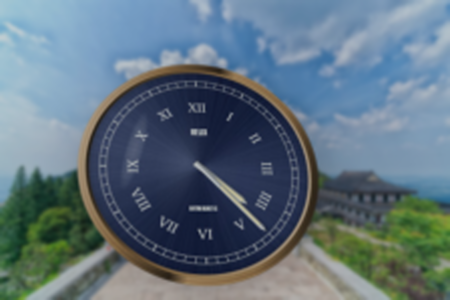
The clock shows **4:23**
